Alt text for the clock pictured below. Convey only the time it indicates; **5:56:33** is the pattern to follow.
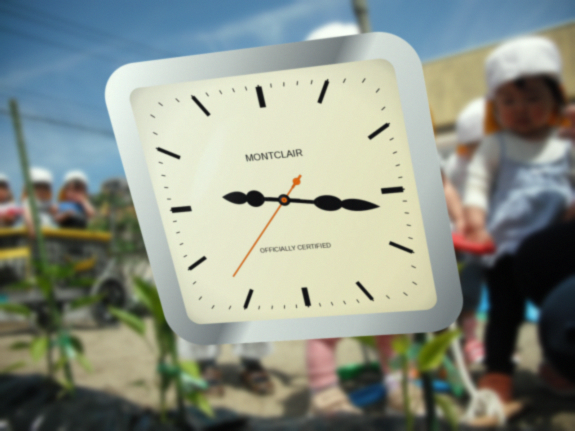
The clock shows **9:16:37**
